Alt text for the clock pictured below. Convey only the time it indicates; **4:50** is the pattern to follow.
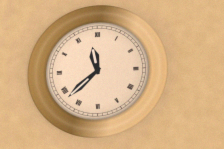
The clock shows **11:38**
